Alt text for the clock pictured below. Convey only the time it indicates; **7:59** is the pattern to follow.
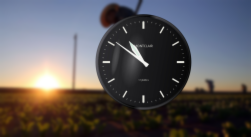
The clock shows **10:51**
